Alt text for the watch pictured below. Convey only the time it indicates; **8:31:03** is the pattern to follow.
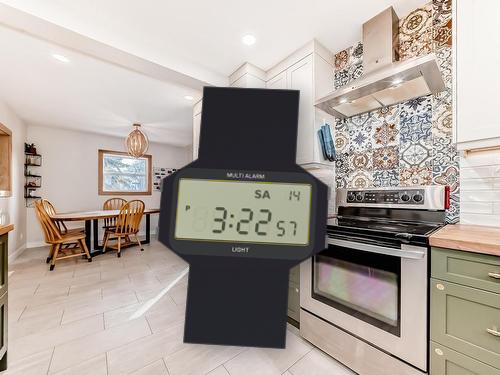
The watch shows **3:22:57**
